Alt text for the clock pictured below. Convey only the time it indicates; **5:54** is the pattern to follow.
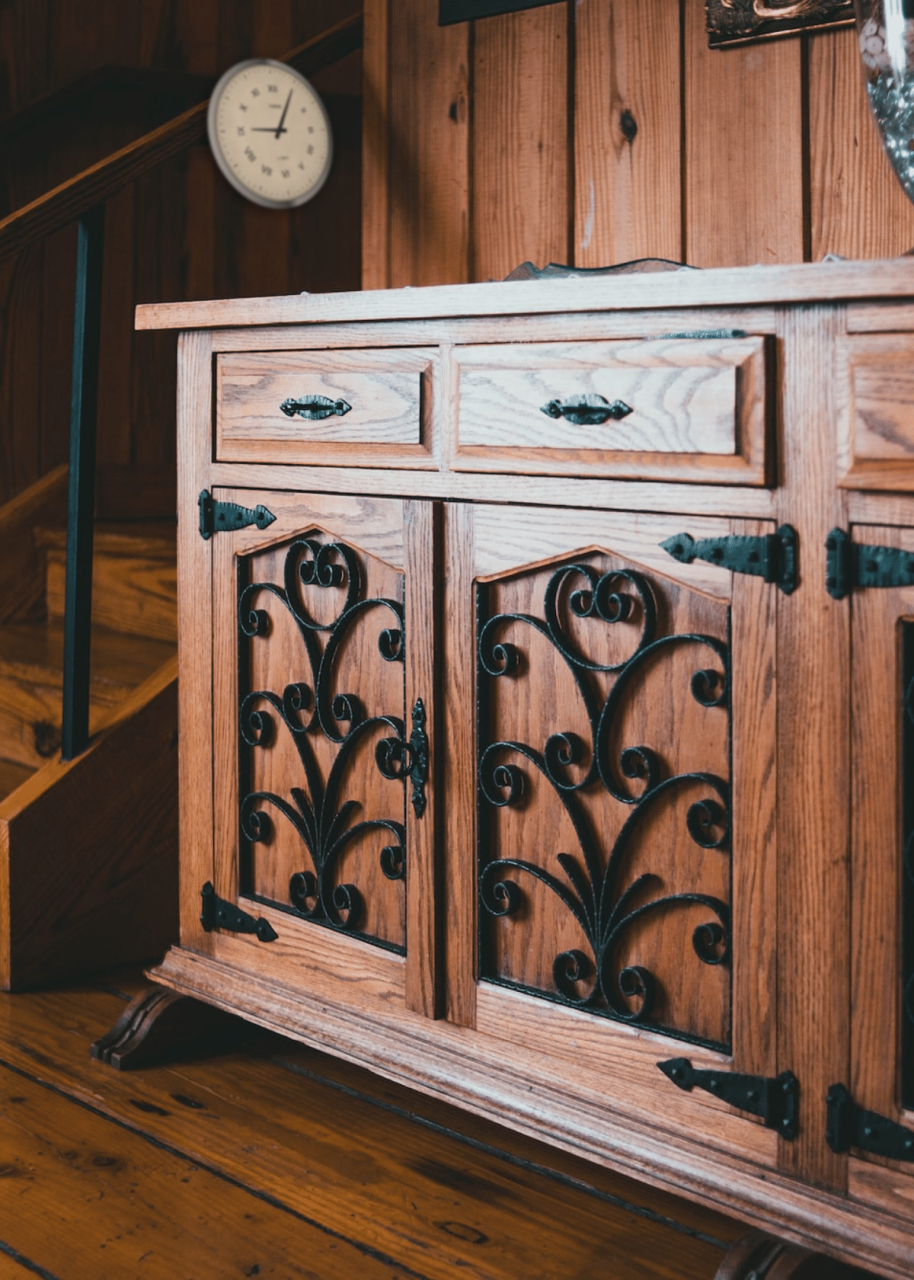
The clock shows **9:05**
